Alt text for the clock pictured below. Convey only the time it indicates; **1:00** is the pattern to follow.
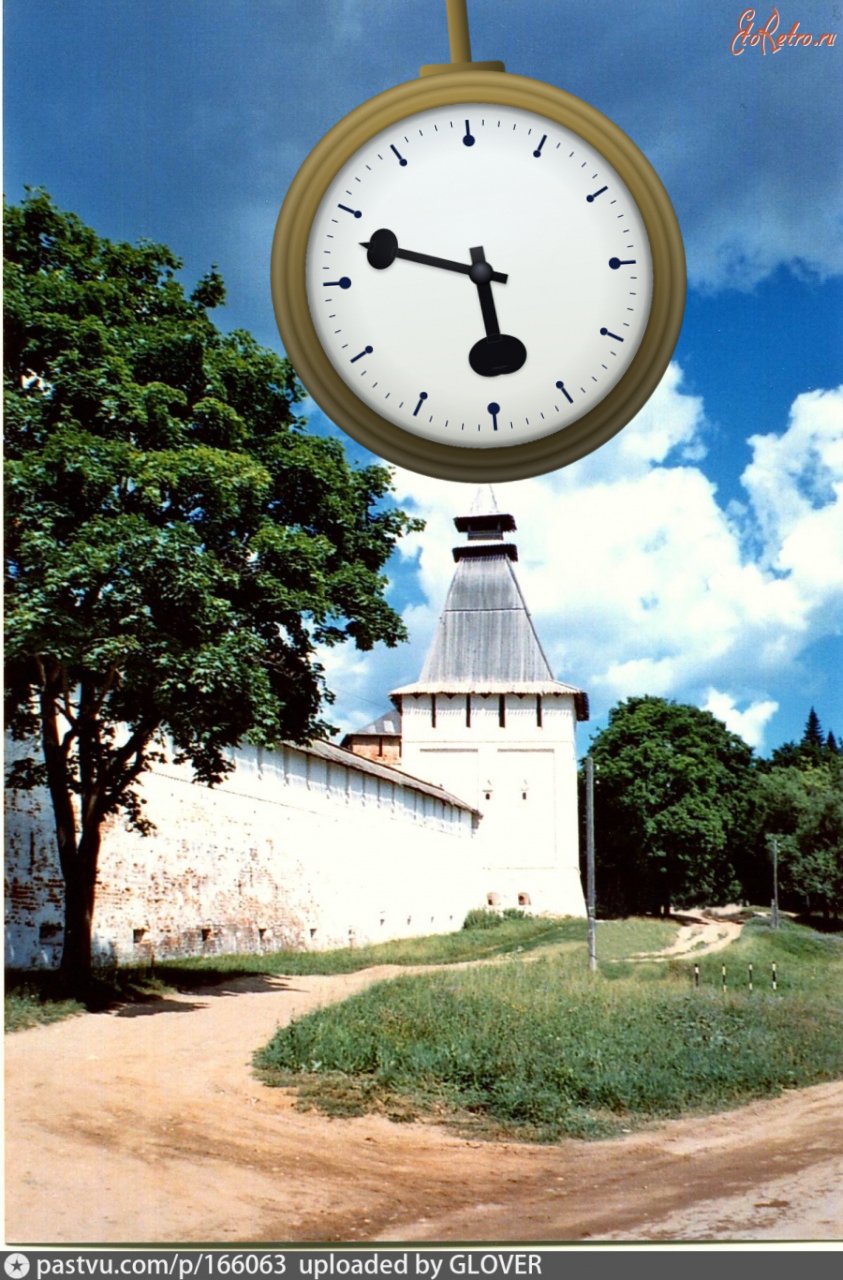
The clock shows **5:48**
